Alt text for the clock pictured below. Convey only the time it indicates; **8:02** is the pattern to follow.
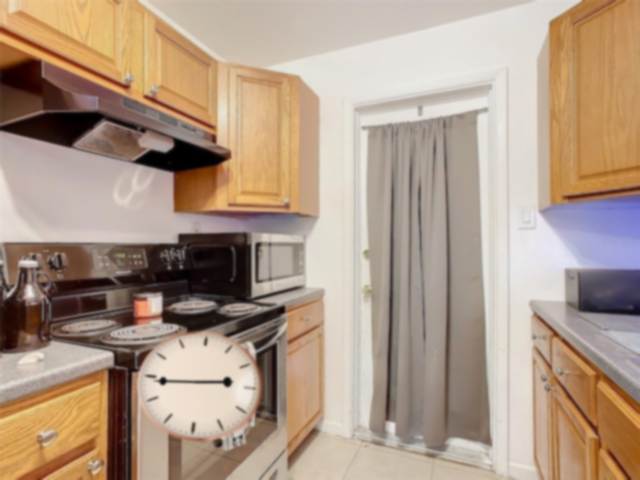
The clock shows **2:44**
